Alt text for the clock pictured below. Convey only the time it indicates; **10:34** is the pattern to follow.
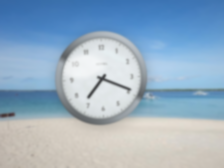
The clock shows **7:19**
